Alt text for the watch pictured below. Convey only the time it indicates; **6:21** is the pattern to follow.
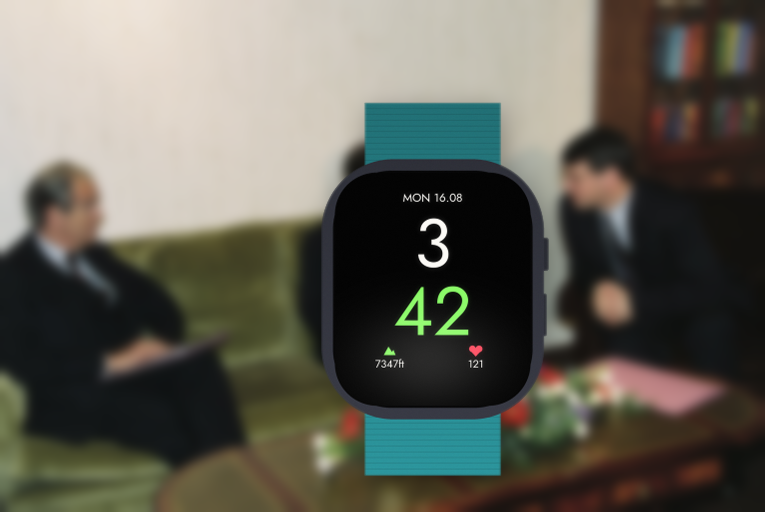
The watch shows **3:42**
